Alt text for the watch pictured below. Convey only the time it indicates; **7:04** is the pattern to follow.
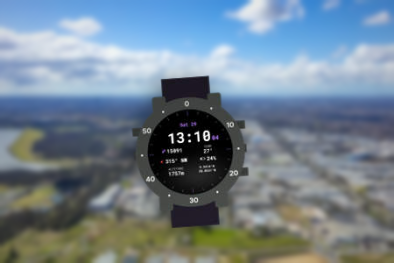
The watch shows **13:10**
